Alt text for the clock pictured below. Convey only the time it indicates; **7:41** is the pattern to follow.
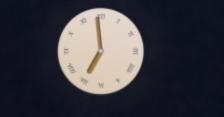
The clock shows **6:59**
